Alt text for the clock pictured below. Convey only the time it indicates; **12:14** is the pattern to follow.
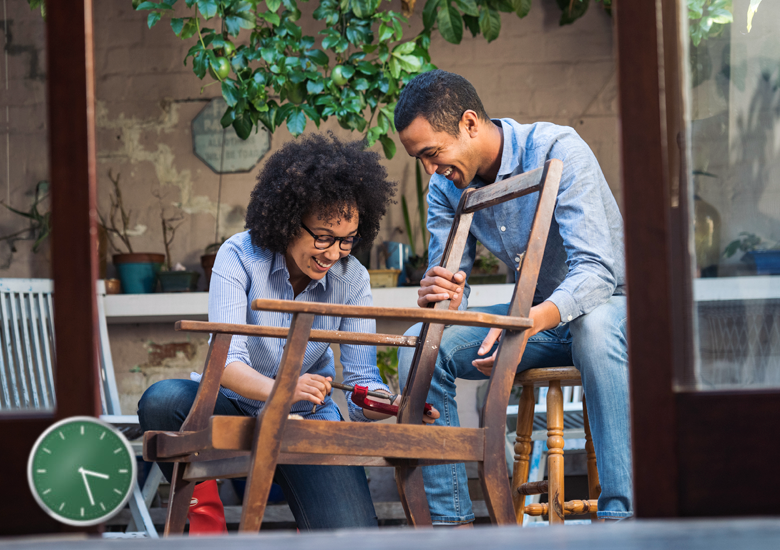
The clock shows **3:27**
